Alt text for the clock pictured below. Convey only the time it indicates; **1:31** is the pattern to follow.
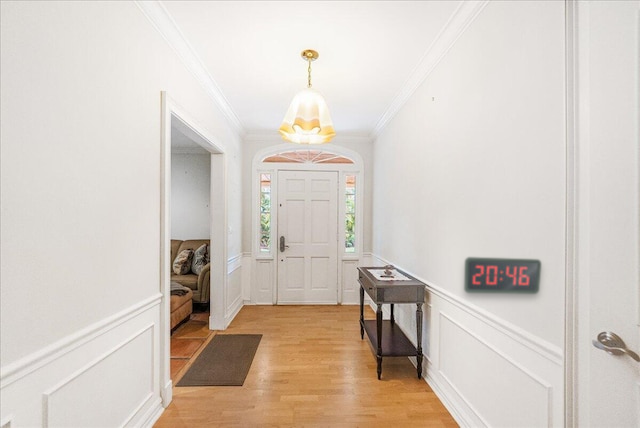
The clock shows **20:46**
